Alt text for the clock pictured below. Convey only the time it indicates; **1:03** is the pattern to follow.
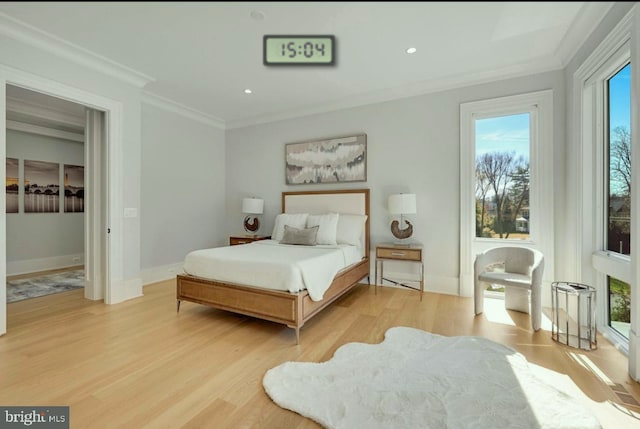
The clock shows **15:04**
